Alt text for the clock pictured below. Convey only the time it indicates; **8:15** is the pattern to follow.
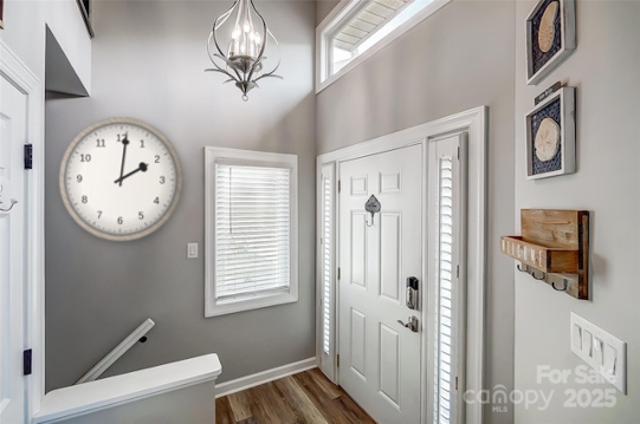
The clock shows **2:01**
